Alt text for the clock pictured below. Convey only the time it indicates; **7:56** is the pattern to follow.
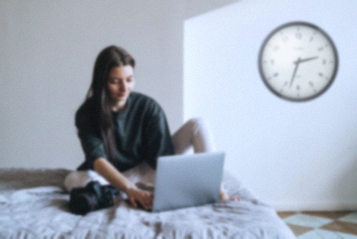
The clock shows **2:33**
